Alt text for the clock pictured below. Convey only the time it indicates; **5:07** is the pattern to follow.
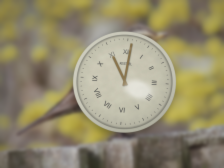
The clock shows **11:01**
